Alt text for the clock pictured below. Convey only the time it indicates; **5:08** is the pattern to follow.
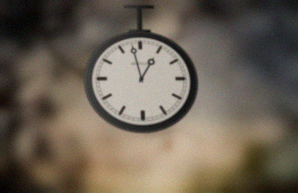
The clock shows **12:58**
